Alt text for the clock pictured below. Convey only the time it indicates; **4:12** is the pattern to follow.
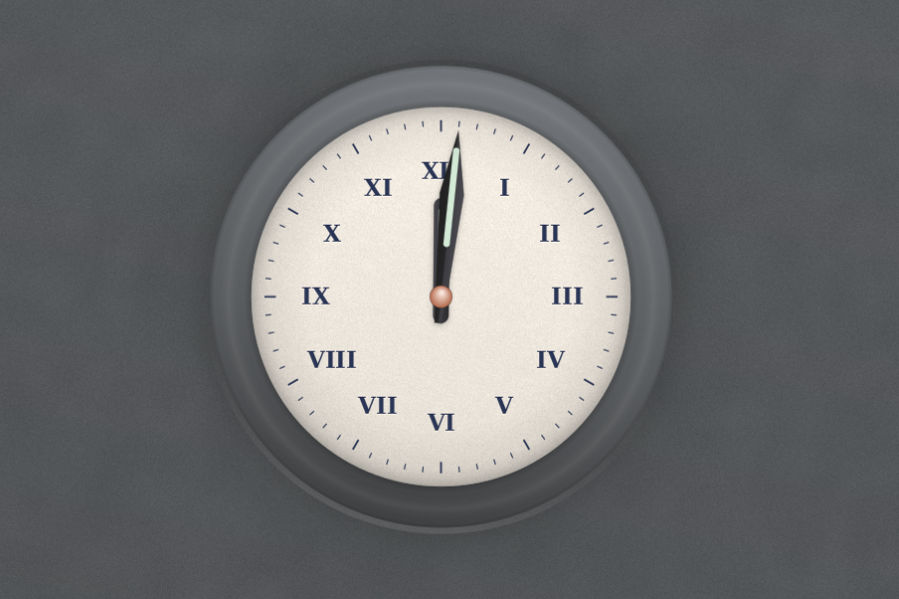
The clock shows **12:01**
